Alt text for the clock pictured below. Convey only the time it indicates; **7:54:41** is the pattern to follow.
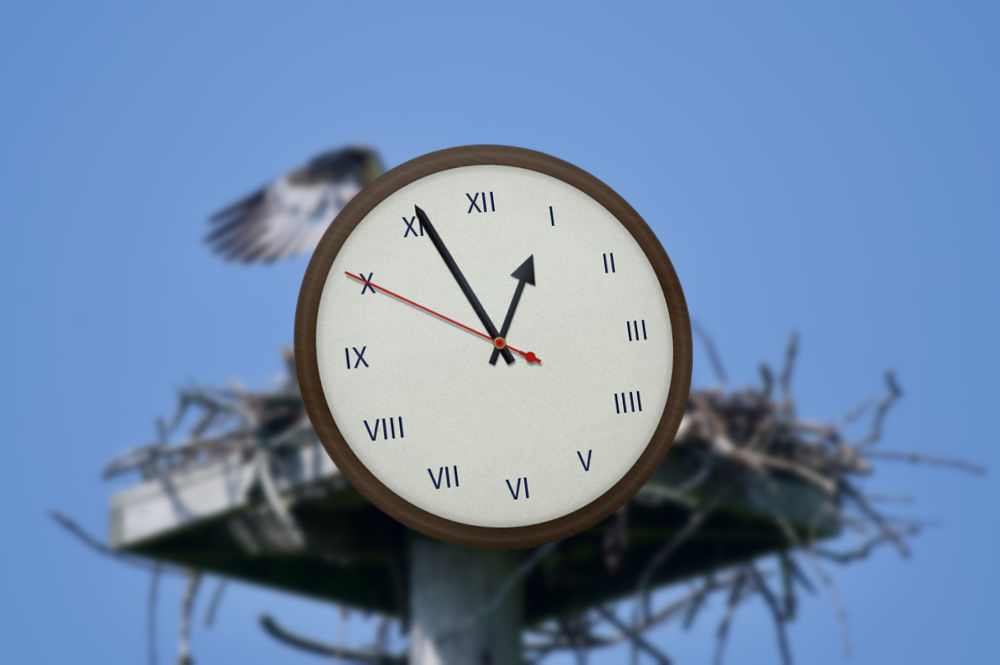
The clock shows **12:55:50**
